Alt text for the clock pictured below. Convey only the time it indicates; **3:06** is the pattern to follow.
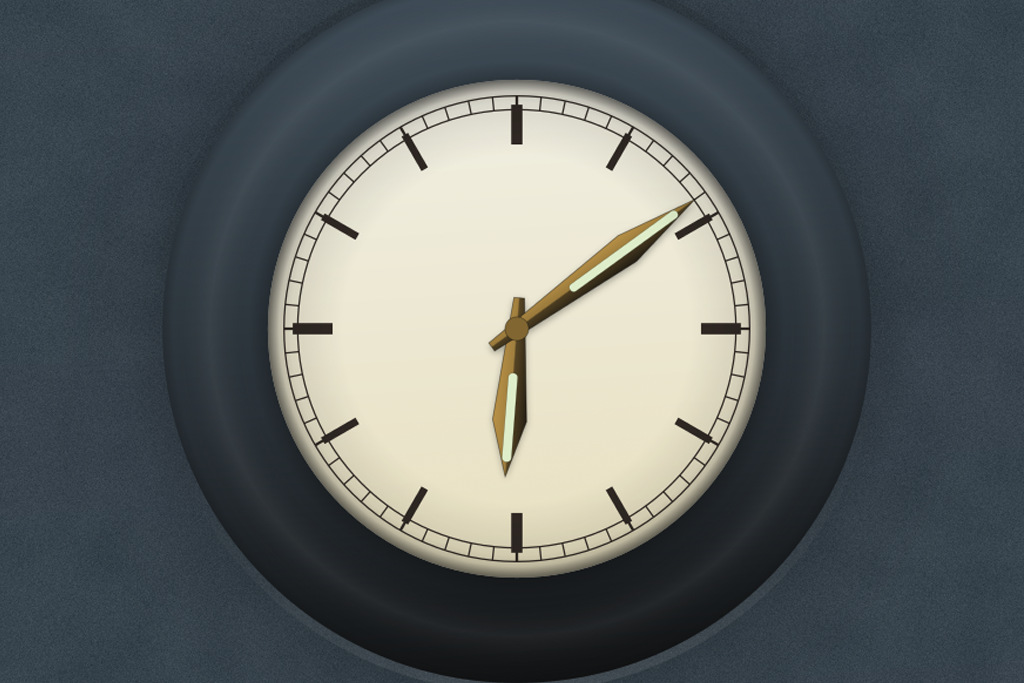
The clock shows **6:09**
